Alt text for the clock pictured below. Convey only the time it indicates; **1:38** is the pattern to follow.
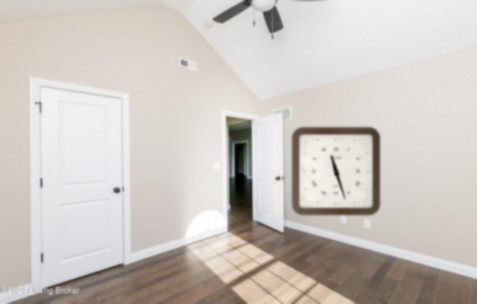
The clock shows **11:27**
